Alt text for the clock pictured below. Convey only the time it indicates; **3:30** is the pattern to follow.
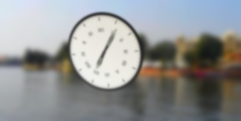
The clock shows **7:06**
